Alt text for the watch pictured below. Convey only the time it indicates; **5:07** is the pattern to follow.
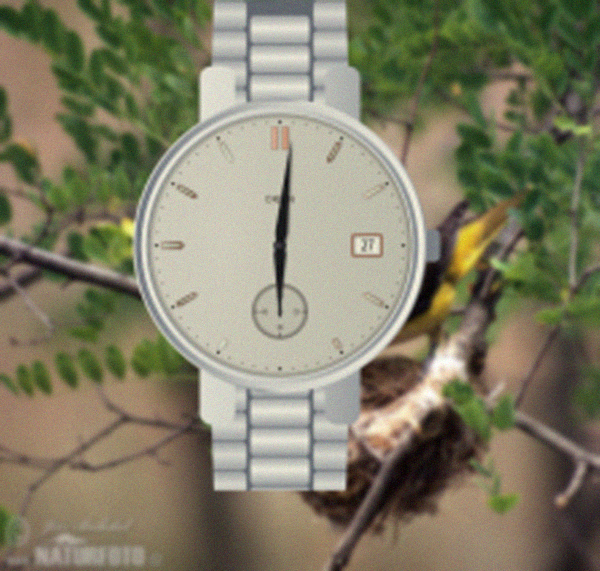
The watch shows **6:01**
